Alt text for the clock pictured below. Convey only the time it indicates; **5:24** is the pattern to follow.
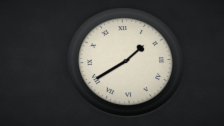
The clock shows **1:40**
